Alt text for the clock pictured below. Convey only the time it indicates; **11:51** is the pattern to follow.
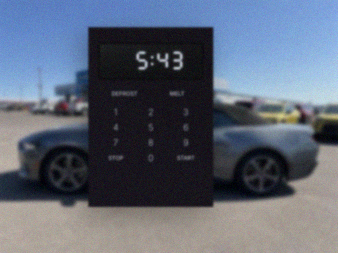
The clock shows **5:43**
